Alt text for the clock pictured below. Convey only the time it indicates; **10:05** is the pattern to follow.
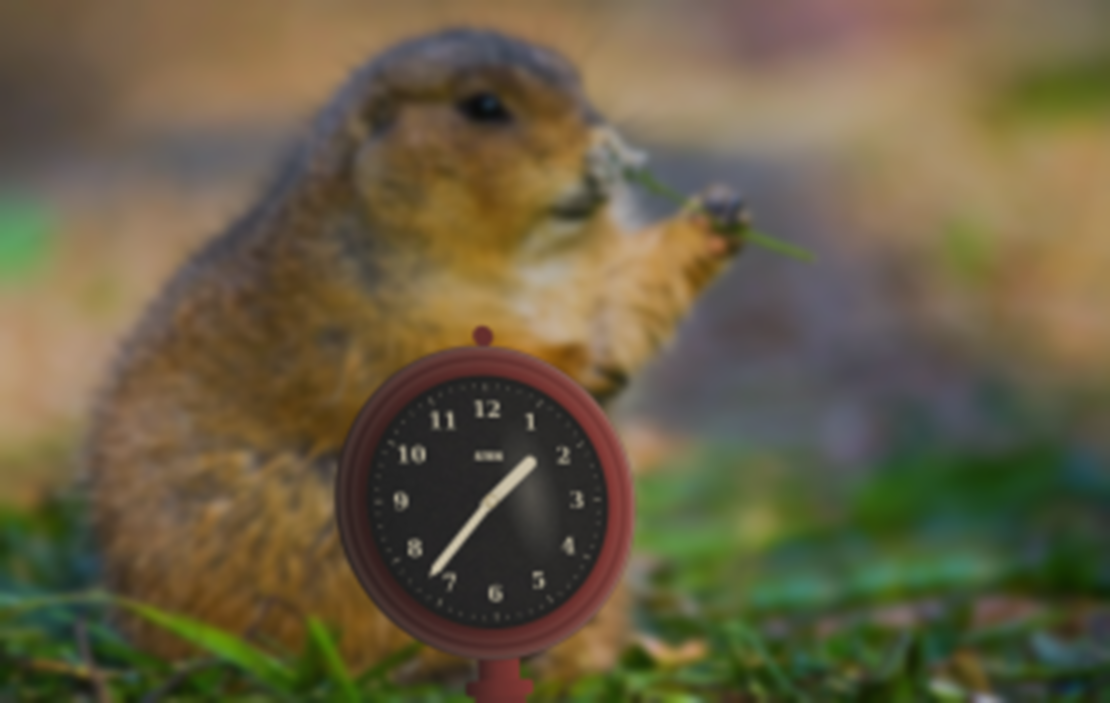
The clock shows **1:37**
